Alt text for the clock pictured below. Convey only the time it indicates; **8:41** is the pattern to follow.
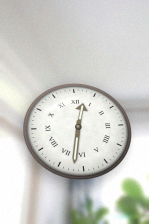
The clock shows **12:32**
